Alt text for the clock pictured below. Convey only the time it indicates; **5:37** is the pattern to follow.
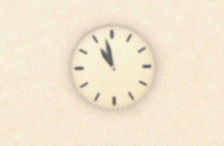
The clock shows **10:58**
